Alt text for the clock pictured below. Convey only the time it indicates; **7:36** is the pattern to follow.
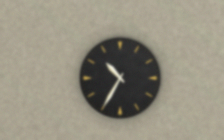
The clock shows **10:35**
